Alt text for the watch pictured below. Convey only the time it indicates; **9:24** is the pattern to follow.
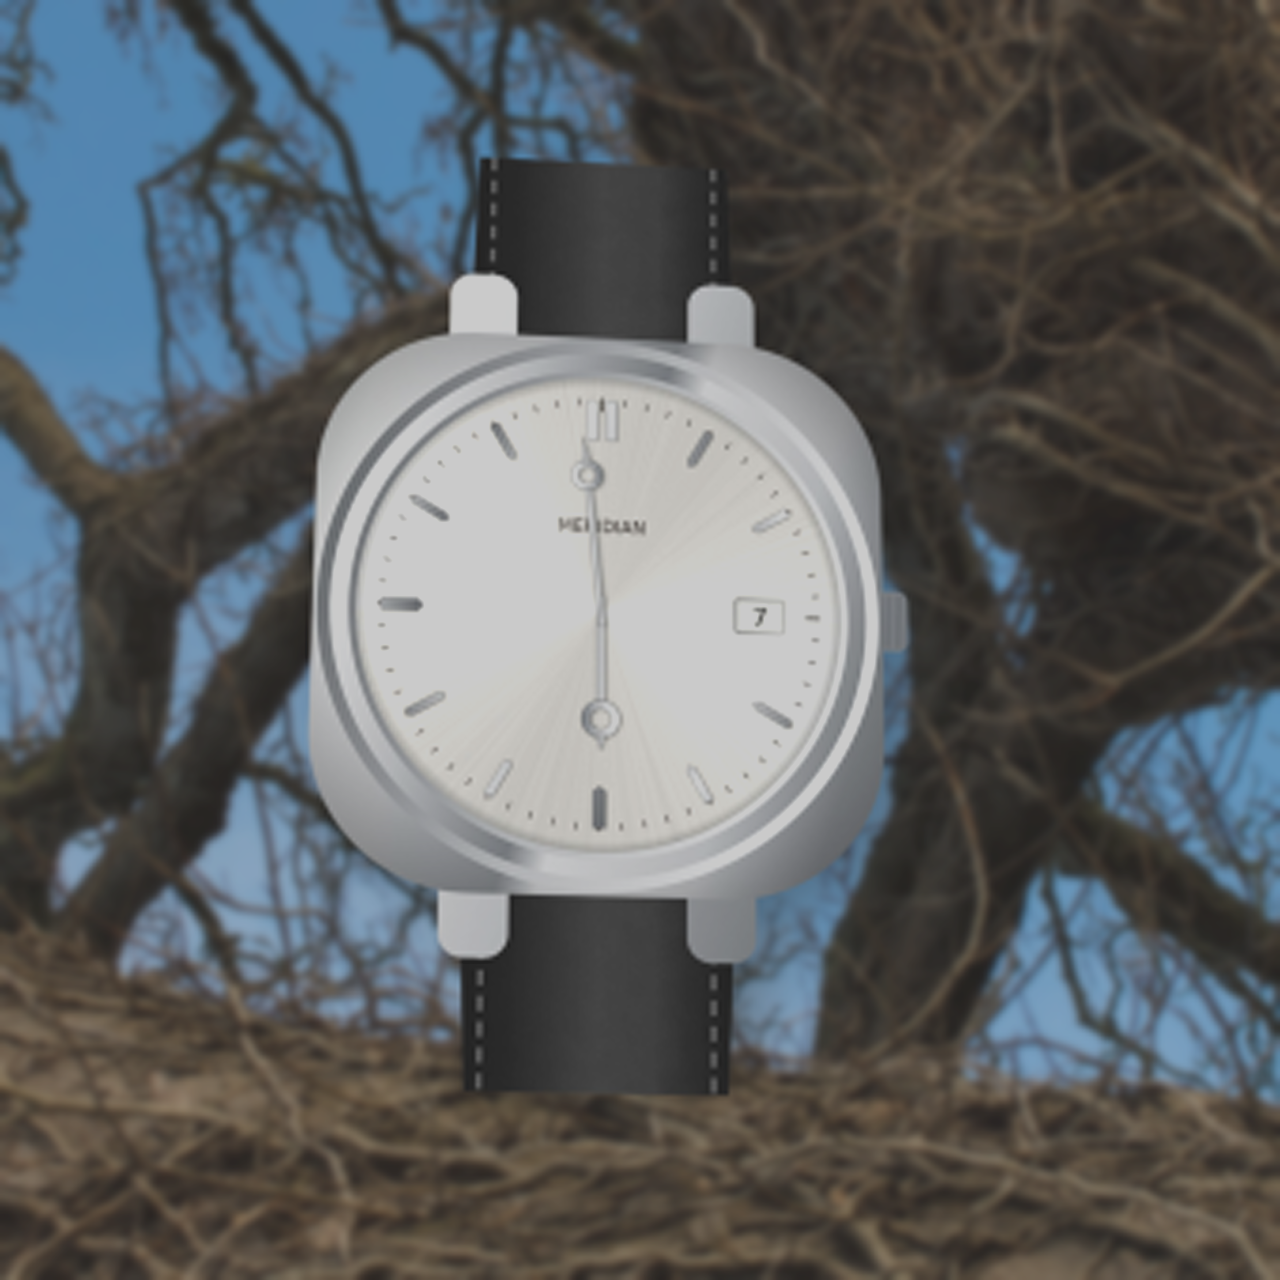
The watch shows **5:59**
